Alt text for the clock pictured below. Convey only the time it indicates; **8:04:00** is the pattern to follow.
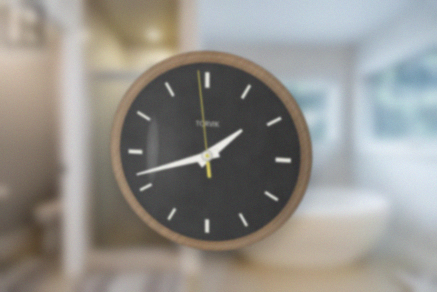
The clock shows **1:41:59**
